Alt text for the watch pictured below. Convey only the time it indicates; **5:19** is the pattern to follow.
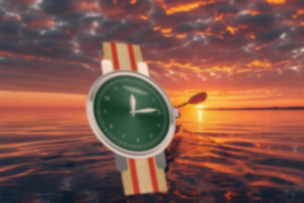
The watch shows **12:14**
